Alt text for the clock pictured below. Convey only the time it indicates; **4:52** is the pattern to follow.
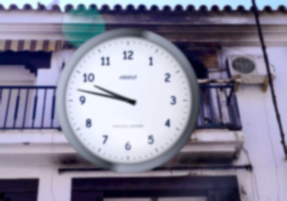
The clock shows **9:47**
